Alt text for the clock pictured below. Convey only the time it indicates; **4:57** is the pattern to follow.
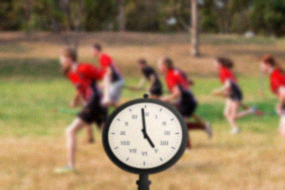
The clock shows **4:59**
